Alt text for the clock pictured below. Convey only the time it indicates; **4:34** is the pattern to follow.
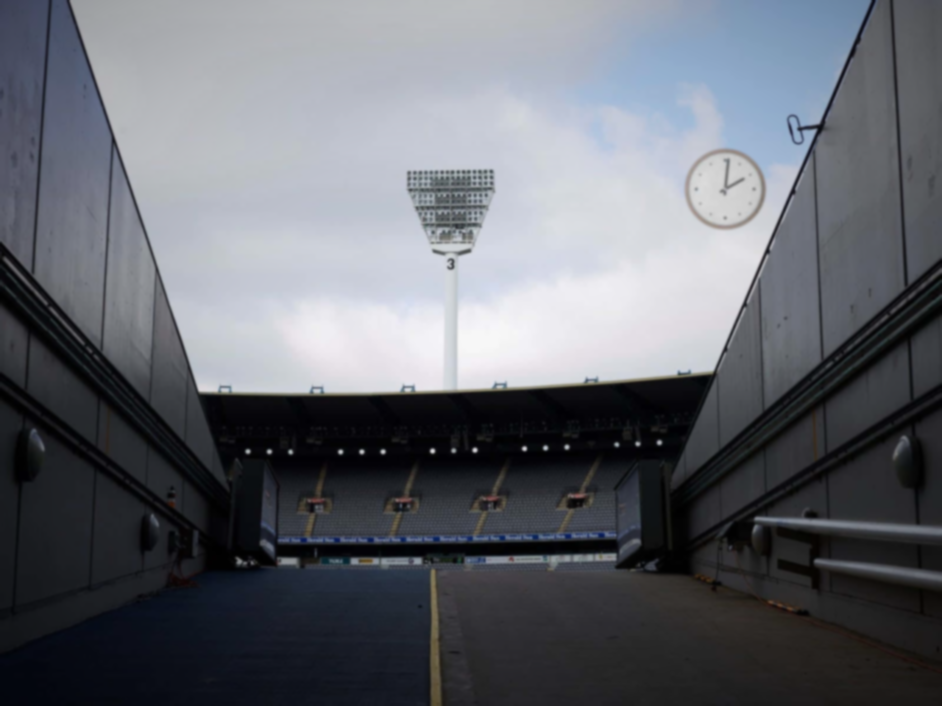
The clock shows **2:01**
